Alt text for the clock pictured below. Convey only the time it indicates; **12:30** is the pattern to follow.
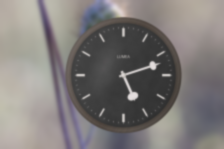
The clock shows **5:12**
